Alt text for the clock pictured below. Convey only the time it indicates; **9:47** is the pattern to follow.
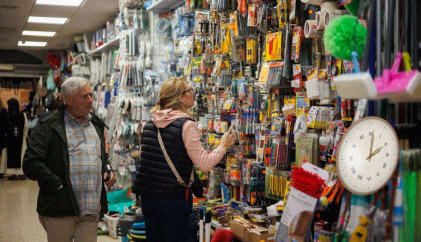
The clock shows **2:01**
